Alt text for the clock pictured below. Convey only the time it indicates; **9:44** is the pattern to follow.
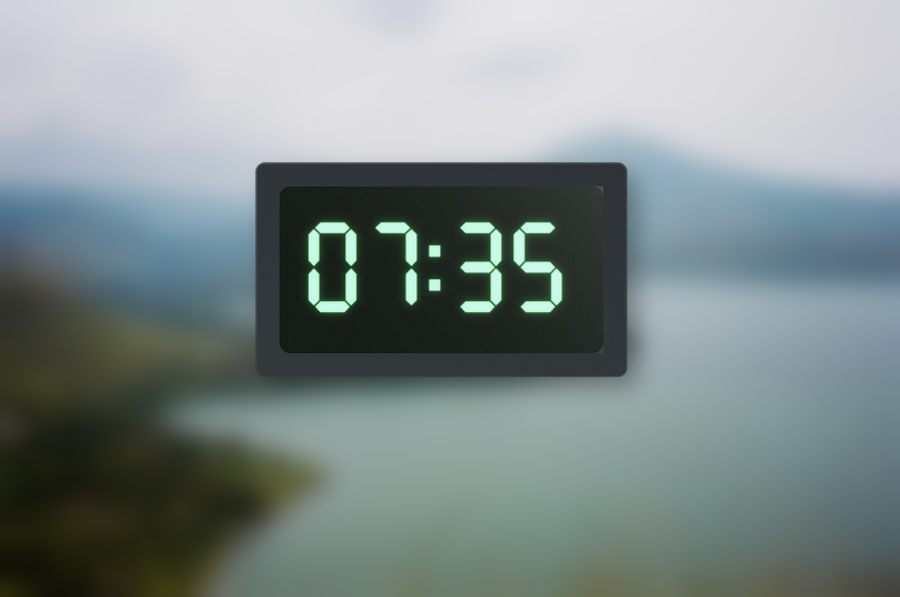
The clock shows **7:35**
